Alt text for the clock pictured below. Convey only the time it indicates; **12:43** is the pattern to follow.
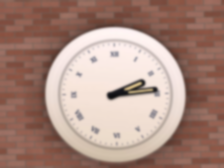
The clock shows **2:14**
